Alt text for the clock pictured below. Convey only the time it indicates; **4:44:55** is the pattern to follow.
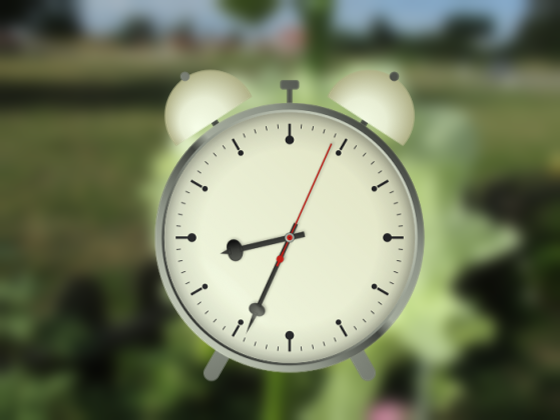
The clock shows **8:34:04**
